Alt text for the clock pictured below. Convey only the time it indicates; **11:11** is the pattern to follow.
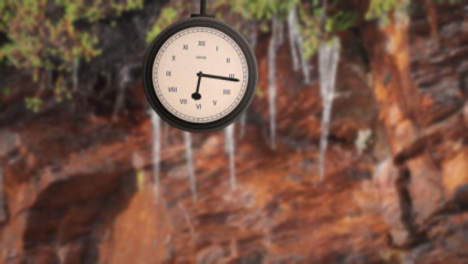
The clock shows **6:16**
